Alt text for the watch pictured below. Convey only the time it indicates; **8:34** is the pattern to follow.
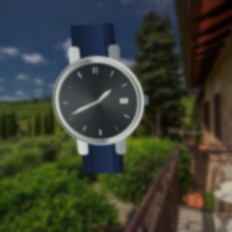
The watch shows **1:41**
